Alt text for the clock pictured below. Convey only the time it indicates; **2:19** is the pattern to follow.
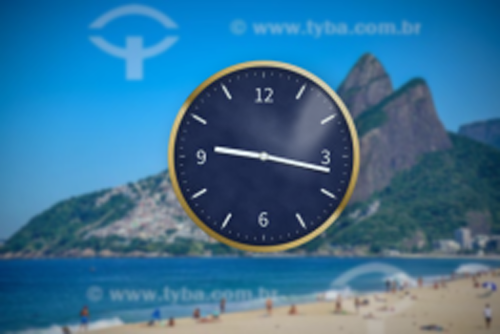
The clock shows **9:17**
